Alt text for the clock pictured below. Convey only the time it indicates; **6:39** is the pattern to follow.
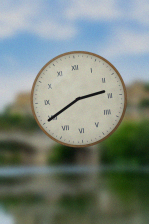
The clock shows **2:40**
